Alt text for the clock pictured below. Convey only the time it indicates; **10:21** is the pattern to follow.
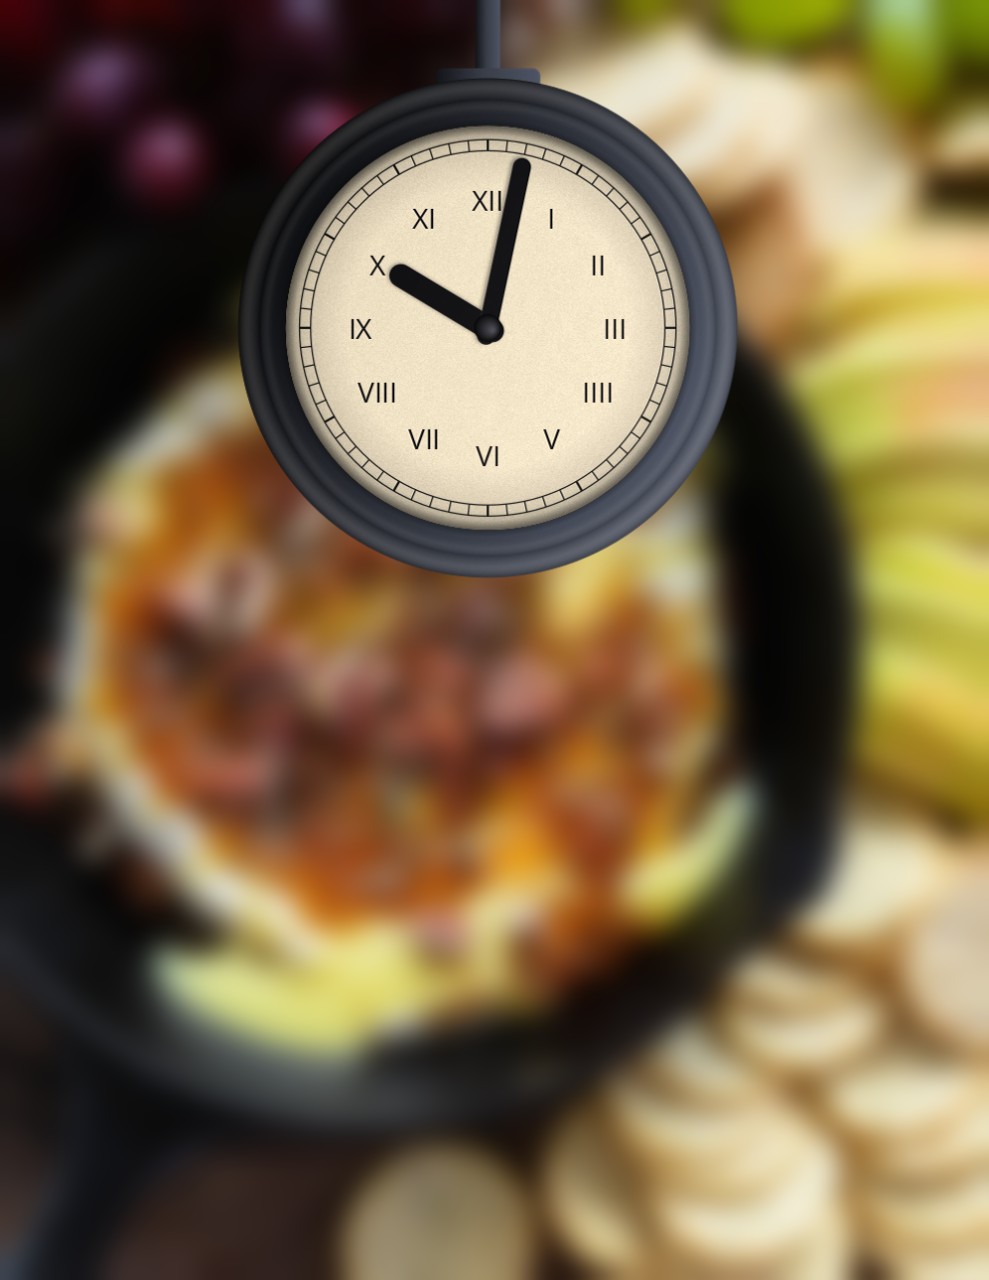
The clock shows **10:02**
